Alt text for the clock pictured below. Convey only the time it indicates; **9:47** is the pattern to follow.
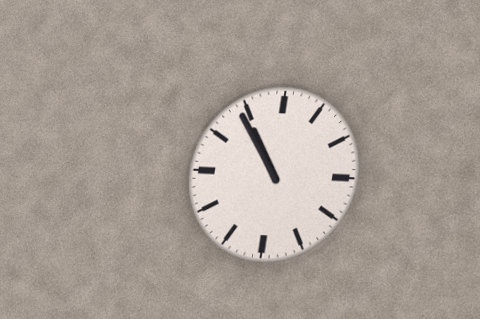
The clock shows **10:54**
